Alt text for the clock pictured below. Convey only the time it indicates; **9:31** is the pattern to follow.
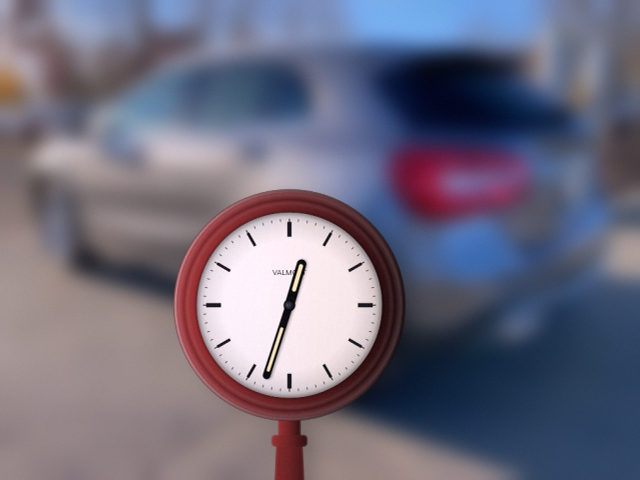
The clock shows **12:33**
